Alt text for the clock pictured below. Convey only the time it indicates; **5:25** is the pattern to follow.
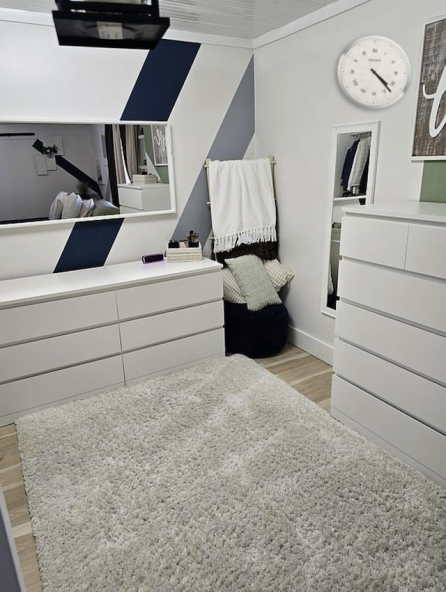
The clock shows **4:23**
